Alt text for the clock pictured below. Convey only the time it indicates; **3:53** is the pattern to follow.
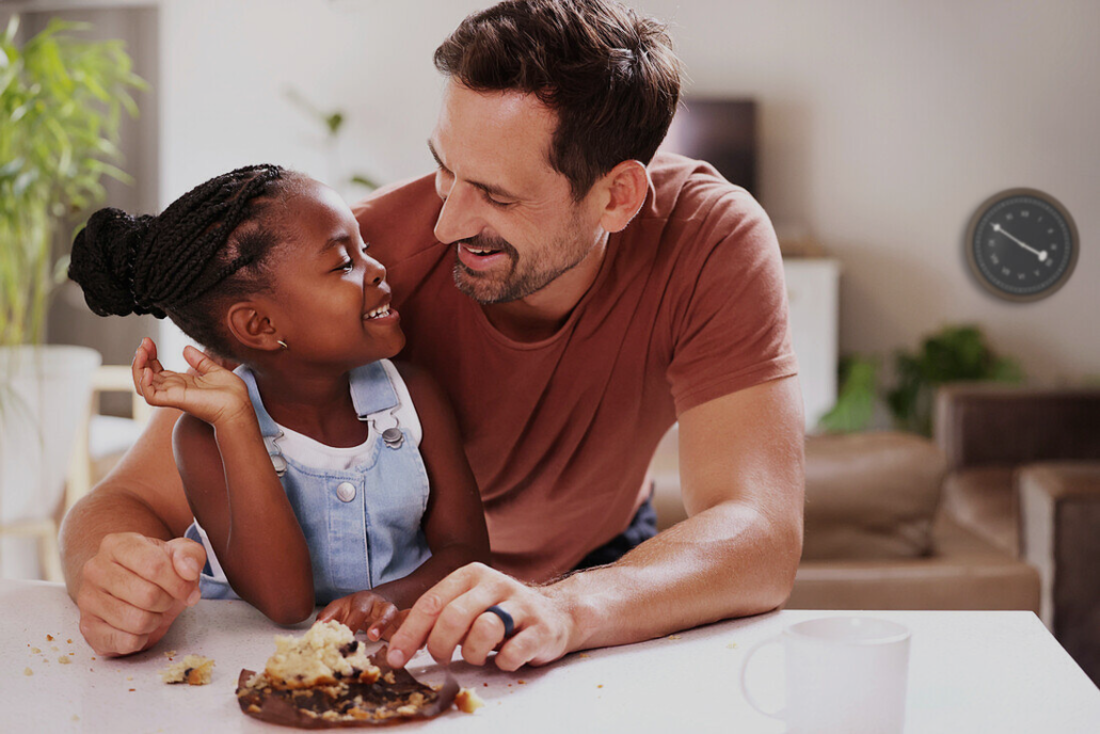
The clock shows **3:50**
